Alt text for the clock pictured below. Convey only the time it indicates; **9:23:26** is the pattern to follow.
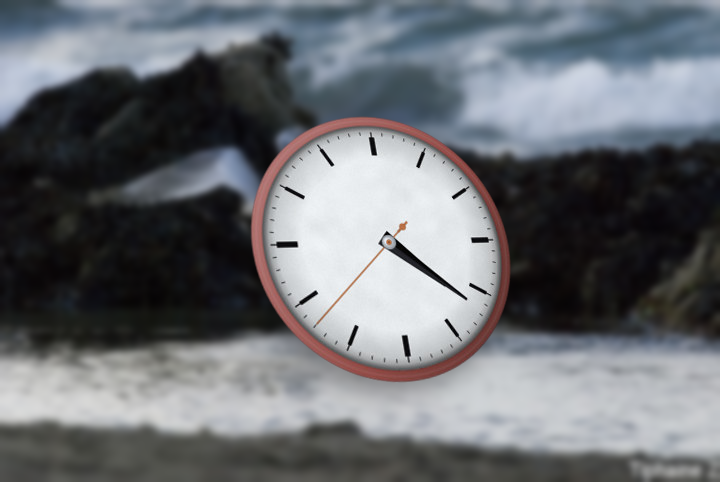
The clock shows **4:21:38**
